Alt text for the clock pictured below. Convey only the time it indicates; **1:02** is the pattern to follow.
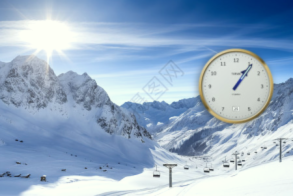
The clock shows **1:06**
